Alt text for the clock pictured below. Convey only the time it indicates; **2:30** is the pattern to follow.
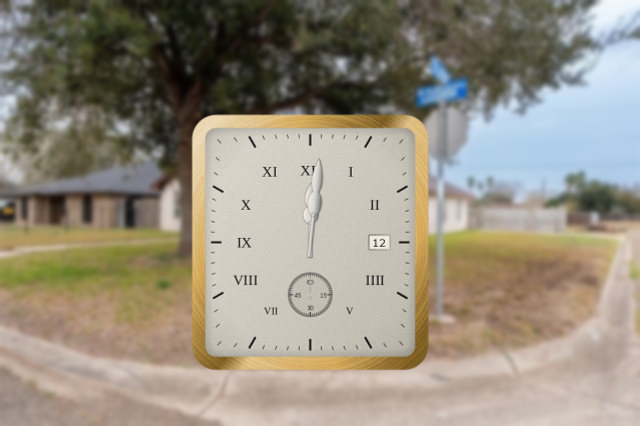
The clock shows **12:01**
